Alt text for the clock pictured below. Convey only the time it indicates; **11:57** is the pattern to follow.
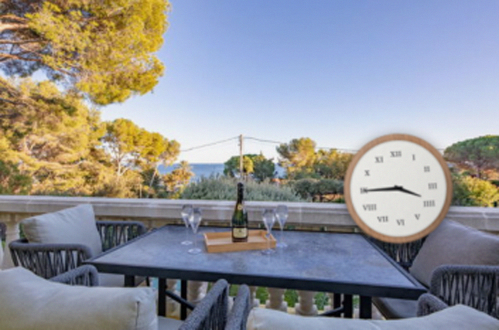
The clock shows **3:45**
